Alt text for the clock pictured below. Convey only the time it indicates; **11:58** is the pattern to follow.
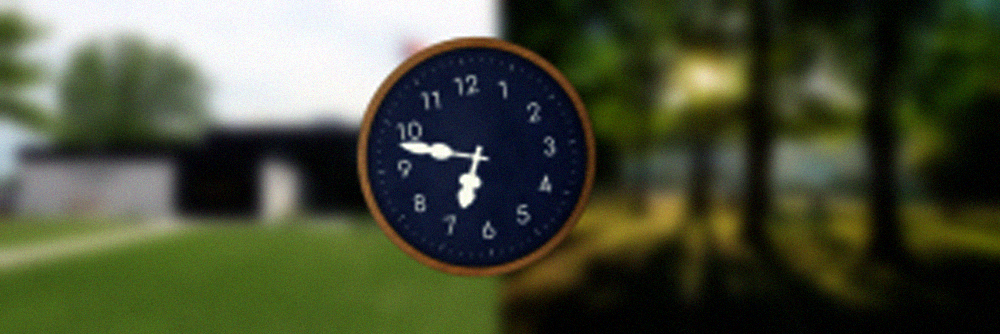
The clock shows **6:48**
